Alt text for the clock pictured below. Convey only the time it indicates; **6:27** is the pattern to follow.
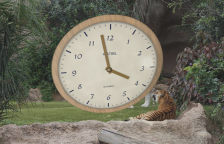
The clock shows **3:58**
